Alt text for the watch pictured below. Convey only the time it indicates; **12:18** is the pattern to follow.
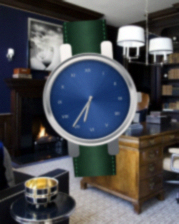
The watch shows **6:36**
